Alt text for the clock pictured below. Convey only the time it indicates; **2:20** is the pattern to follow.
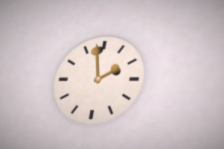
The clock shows **1:58**
